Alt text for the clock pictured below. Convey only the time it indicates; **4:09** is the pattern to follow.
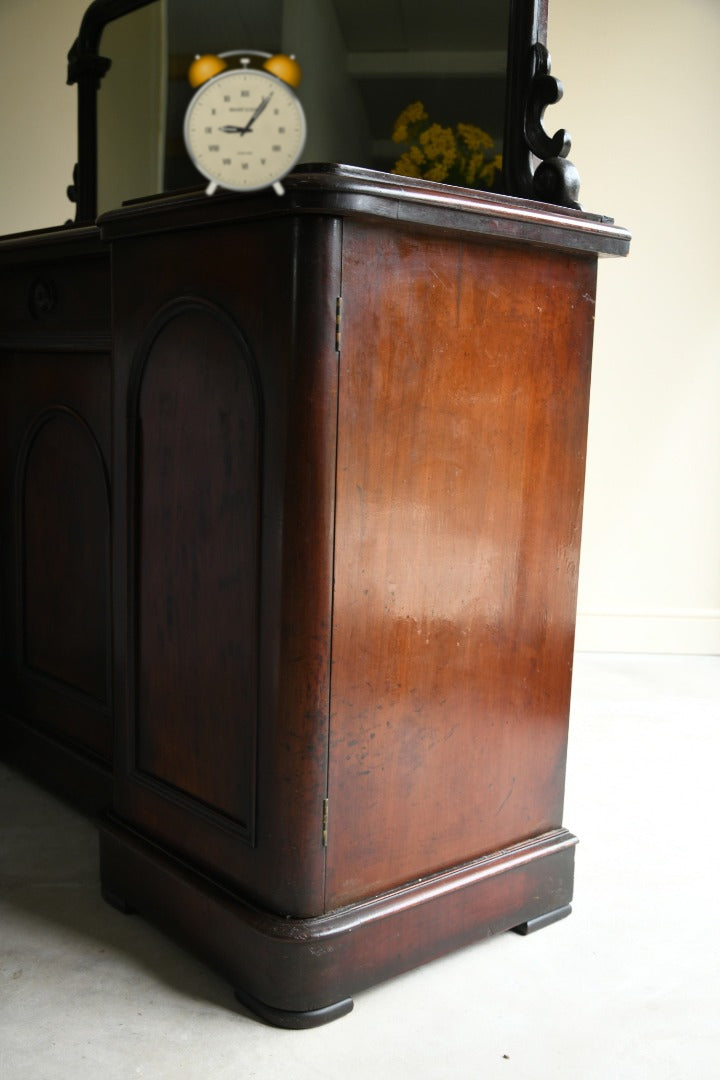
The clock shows **9:06**
